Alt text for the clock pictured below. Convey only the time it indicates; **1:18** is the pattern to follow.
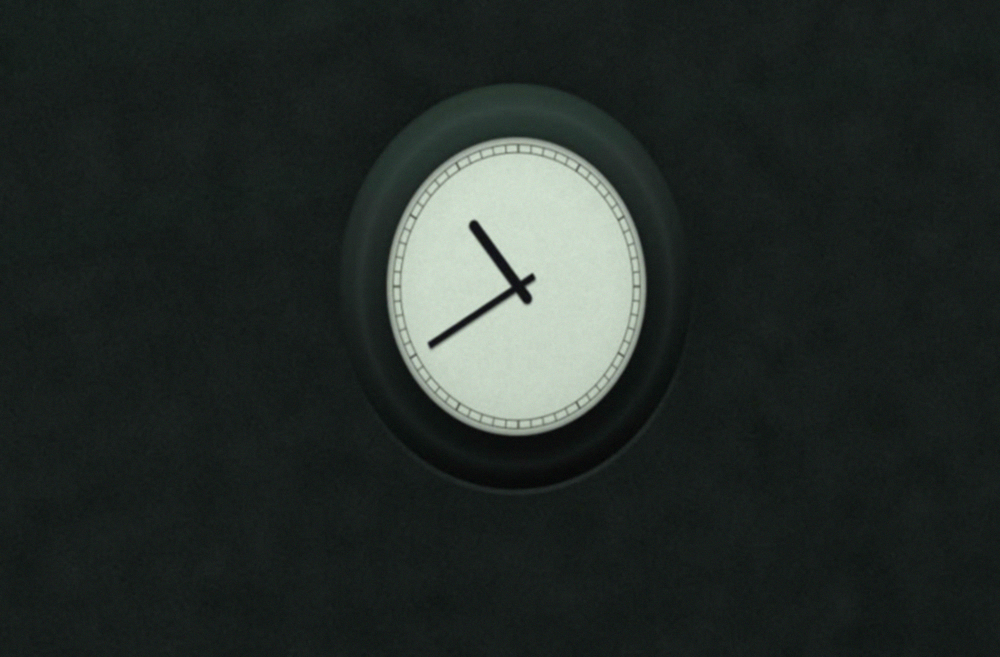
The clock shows **10:40**
